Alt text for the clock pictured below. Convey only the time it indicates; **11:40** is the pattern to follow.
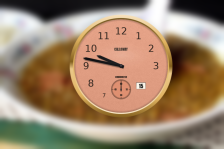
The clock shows **9:47**
